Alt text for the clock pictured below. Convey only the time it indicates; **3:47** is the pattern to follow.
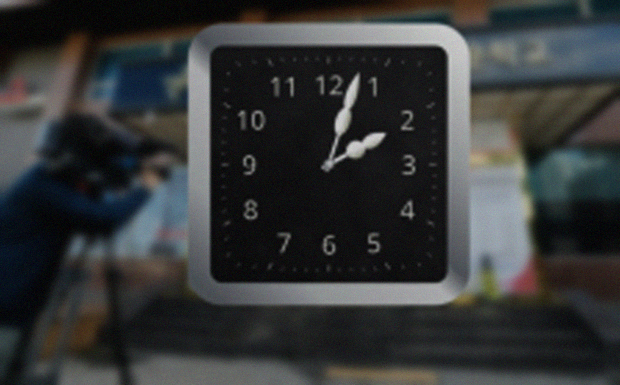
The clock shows **2:03**
